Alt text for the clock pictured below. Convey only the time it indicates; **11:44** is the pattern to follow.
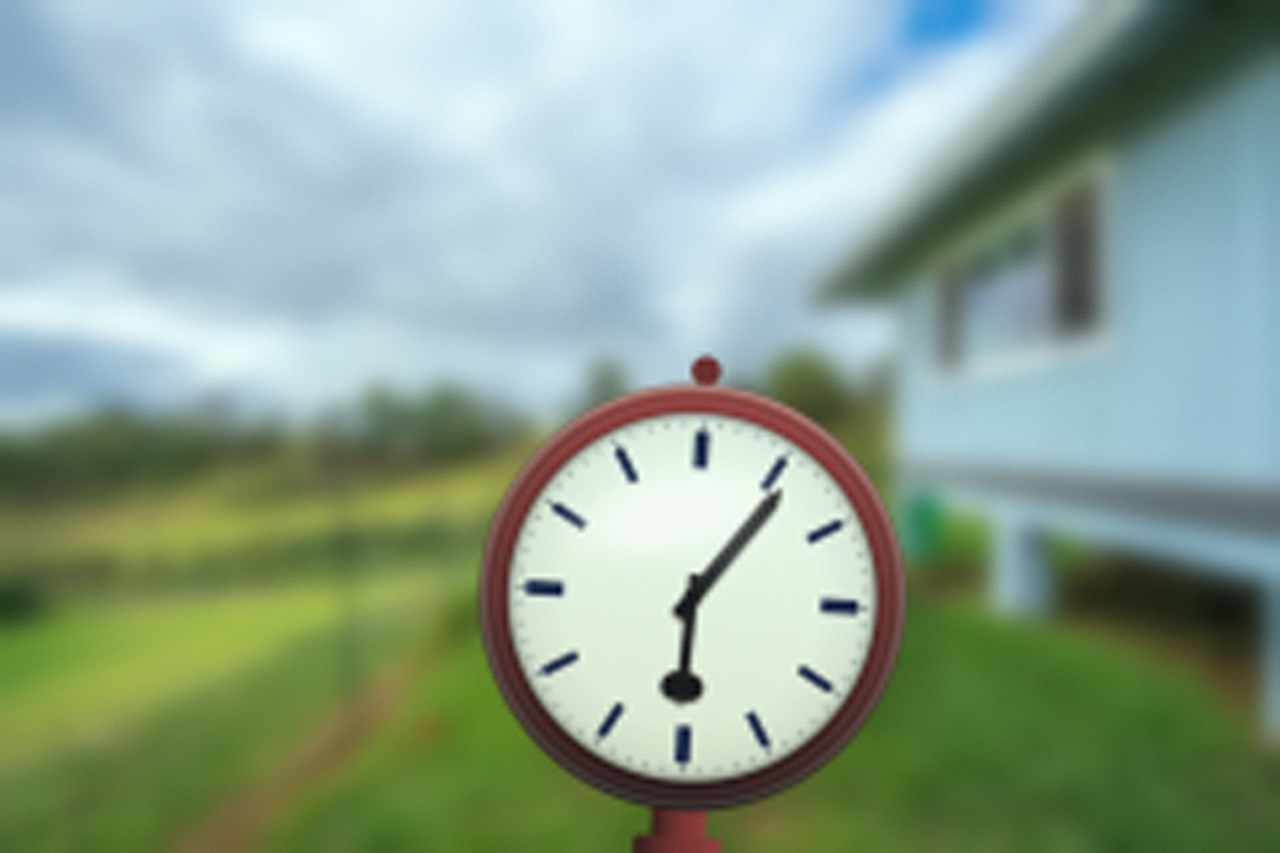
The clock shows **6:06**
